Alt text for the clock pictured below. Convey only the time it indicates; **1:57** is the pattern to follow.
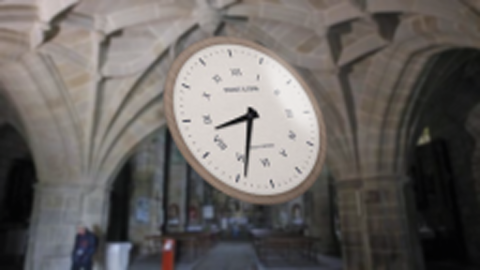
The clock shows **8:34**
